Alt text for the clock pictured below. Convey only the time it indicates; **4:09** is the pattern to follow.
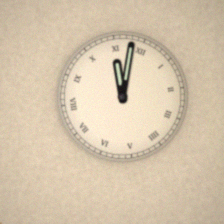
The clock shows **10:58**
